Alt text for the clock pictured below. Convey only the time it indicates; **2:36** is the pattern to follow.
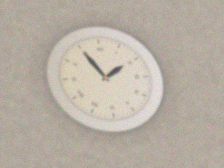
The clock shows **1:55**
